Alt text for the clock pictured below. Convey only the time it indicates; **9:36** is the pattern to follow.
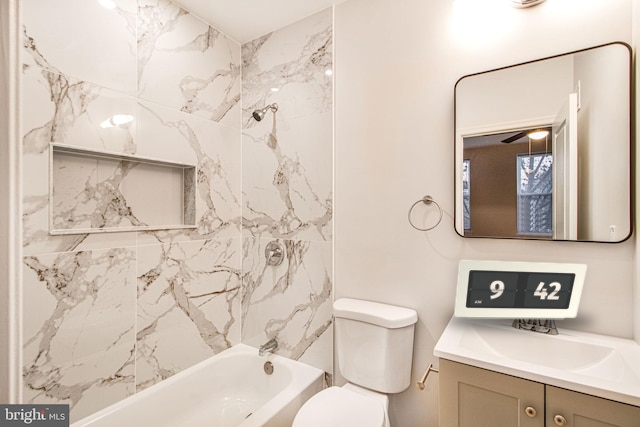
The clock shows **9:42**
